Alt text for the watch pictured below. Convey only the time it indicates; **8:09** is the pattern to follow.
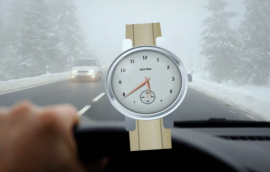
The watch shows **5:39**
